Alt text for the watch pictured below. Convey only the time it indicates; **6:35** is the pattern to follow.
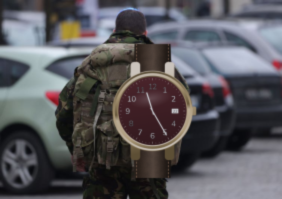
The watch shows **11:25**
